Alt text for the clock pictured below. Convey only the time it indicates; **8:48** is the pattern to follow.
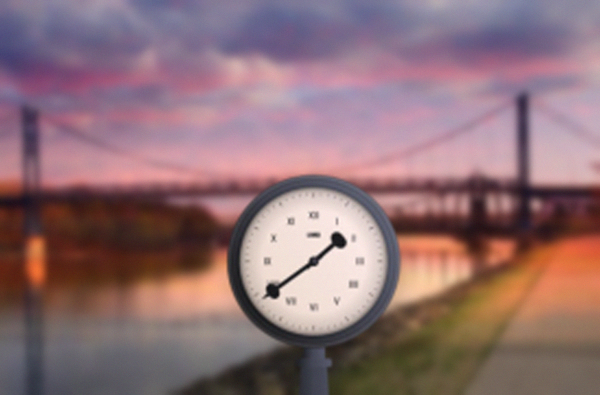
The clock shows **1:39**
